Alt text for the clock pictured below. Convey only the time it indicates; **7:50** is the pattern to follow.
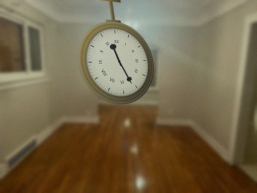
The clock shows **11:26**
